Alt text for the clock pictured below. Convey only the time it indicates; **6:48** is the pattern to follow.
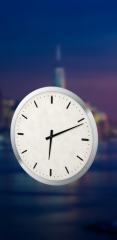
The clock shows **6:11**
